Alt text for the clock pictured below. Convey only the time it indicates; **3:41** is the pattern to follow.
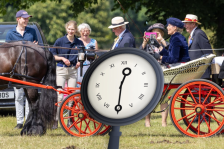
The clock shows **12:30**
